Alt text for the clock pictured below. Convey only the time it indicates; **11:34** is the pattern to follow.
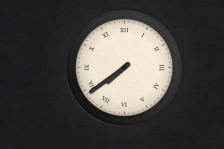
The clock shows **7:39**
